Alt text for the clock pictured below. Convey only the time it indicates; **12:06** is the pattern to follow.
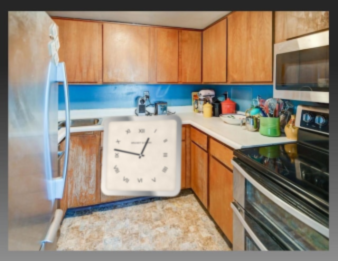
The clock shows **12:47**
